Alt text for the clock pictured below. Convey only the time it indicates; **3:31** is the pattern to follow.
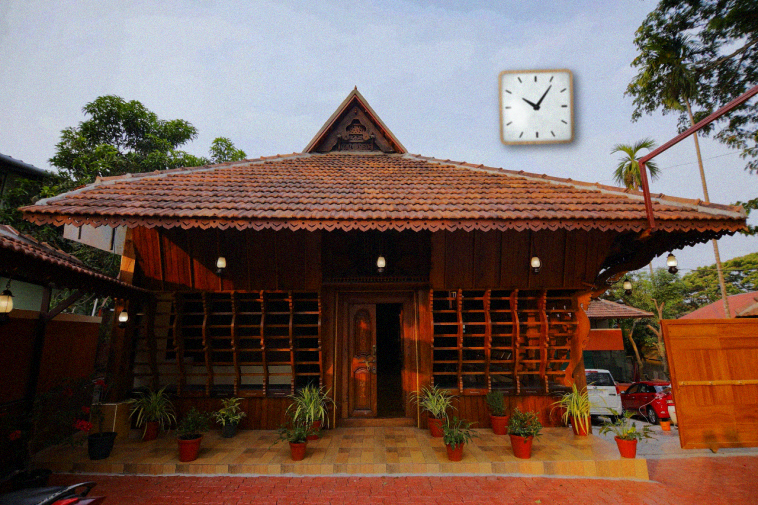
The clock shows **10:06**
